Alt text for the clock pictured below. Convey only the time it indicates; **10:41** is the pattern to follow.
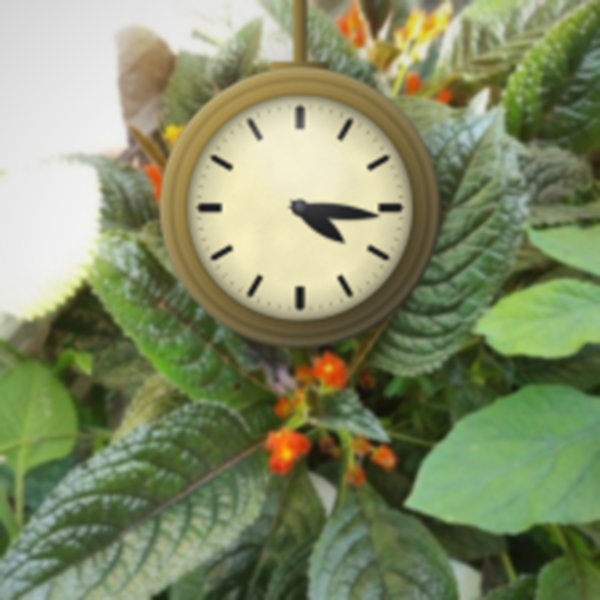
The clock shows **4:16**
